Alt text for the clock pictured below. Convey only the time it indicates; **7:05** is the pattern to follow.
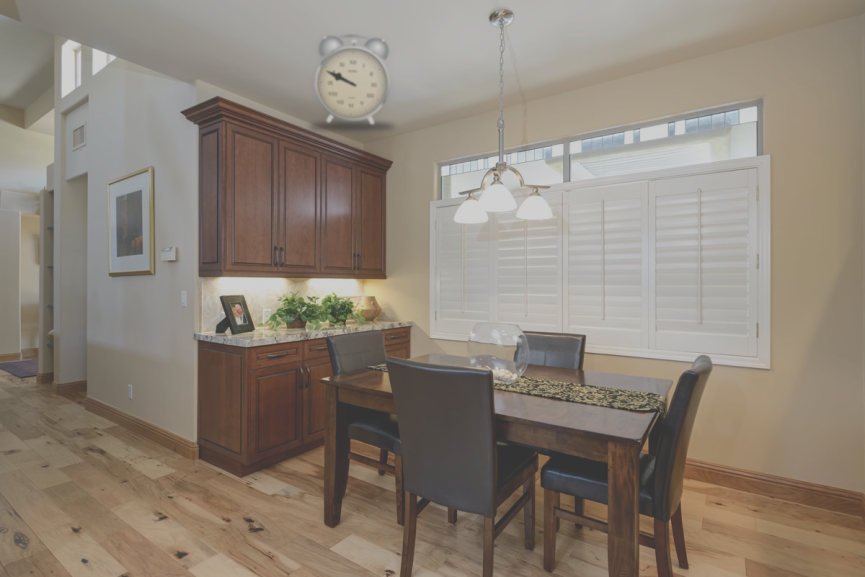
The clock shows **9:49**
